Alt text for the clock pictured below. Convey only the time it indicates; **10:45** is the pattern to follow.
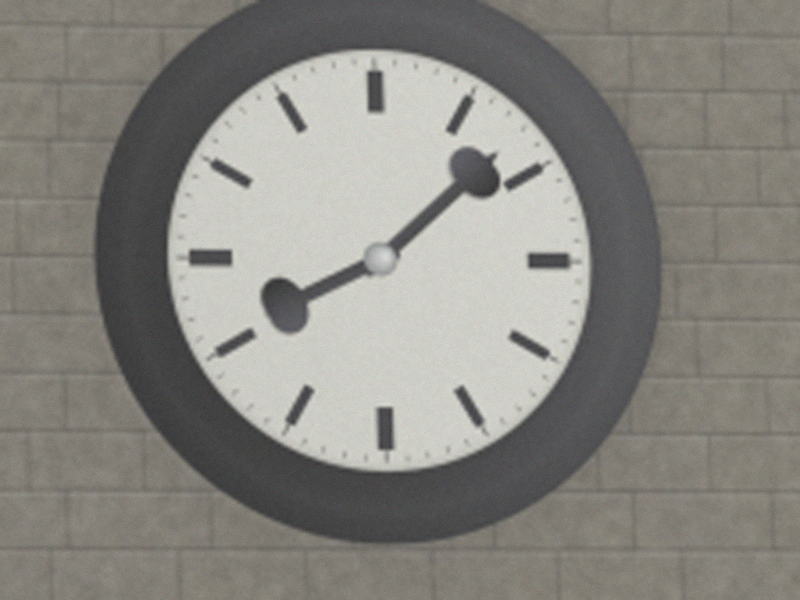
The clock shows **8:08**
